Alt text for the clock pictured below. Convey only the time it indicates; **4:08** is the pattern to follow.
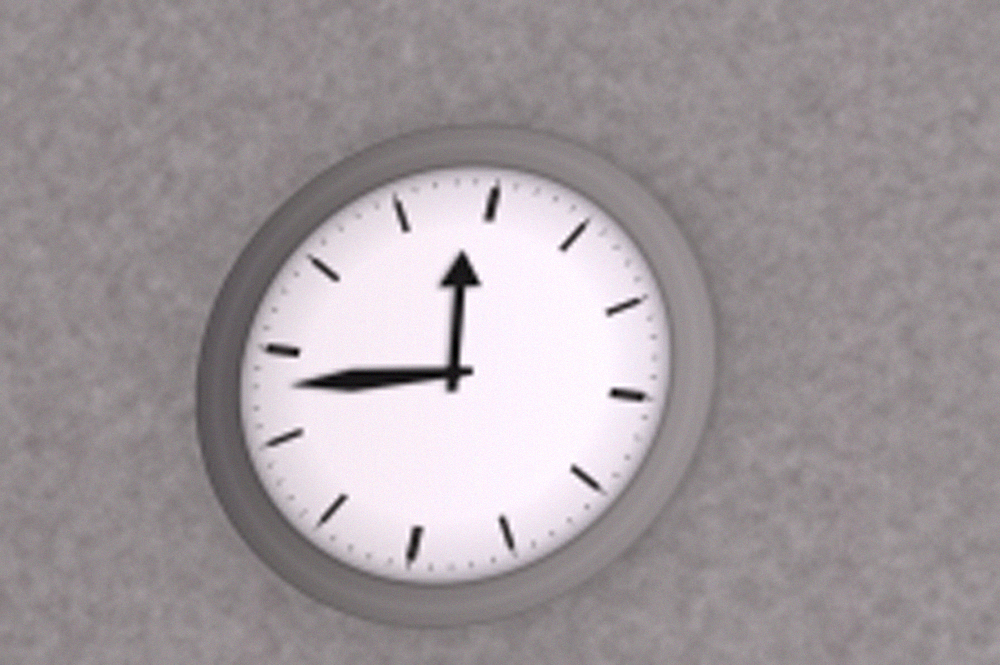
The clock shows **11:43**
